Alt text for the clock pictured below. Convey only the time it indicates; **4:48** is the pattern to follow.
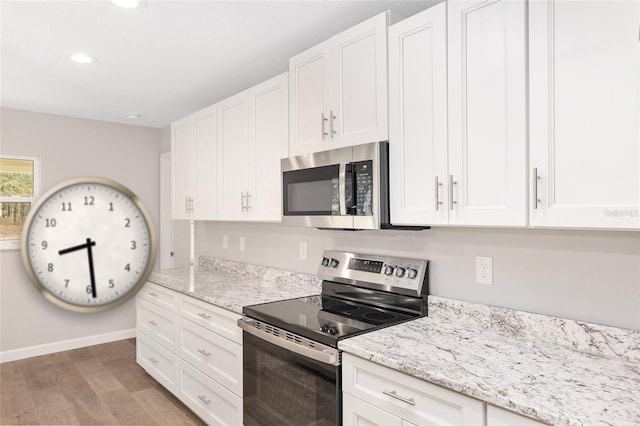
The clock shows **8:29**
